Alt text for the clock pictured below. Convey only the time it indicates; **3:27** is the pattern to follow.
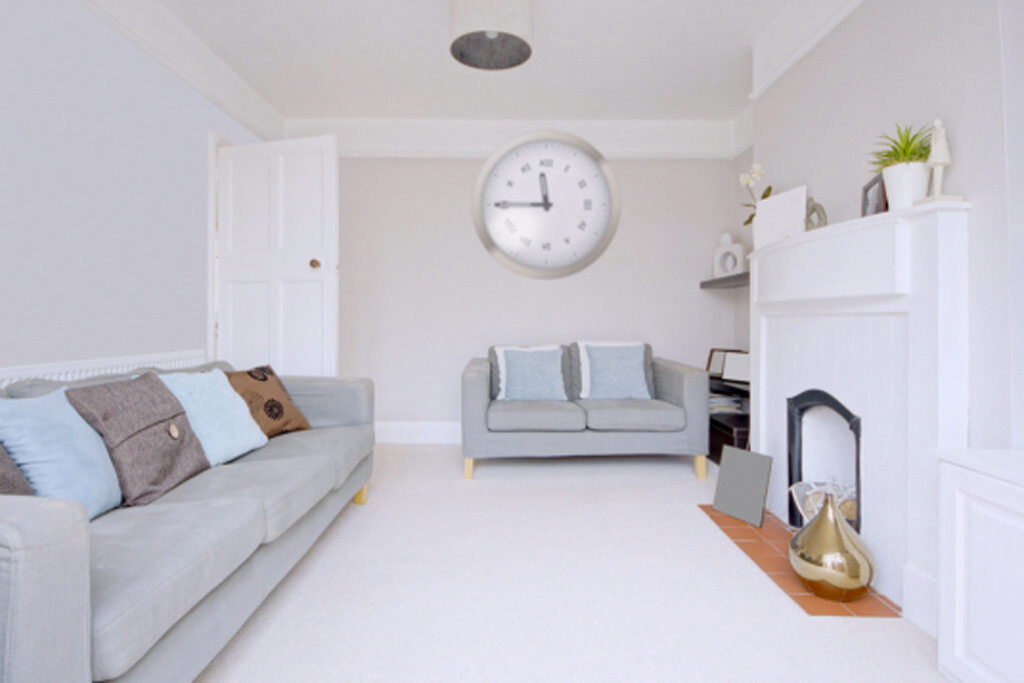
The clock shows **11:45**
